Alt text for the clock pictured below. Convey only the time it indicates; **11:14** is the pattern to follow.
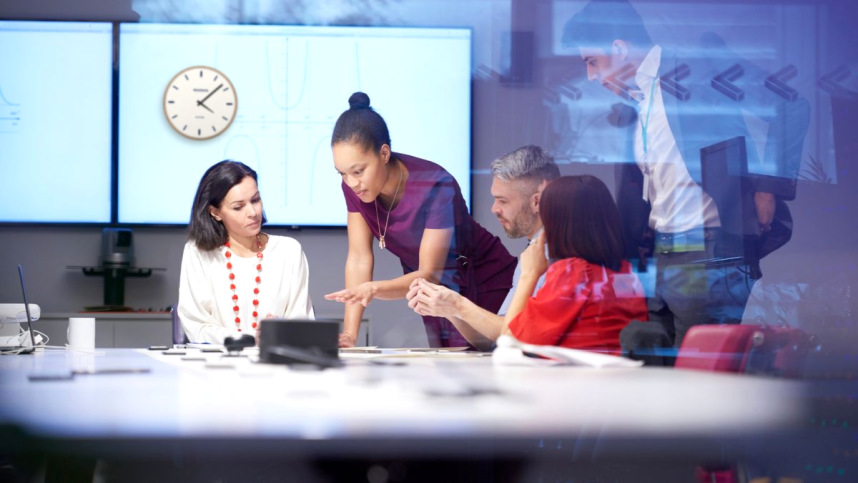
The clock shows **4:08**
